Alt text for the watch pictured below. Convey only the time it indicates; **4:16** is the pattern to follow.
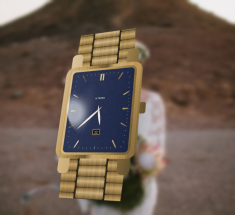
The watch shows **5:38**
